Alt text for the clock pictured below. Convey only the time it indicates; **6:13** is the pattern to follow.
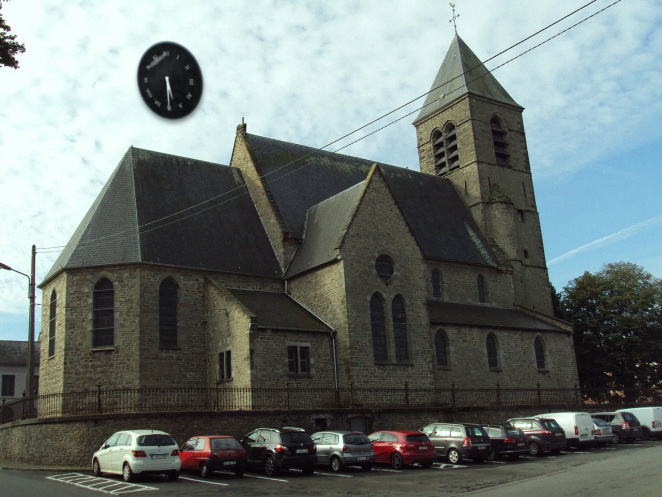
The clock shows **5:30**
